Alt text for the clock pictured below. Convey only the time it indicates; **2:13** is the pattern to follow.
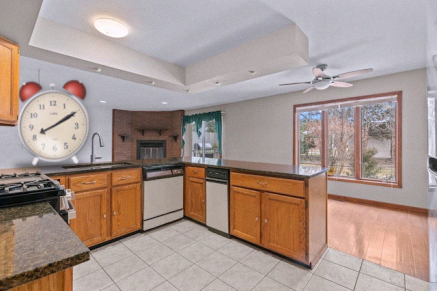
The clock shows **8:10**
